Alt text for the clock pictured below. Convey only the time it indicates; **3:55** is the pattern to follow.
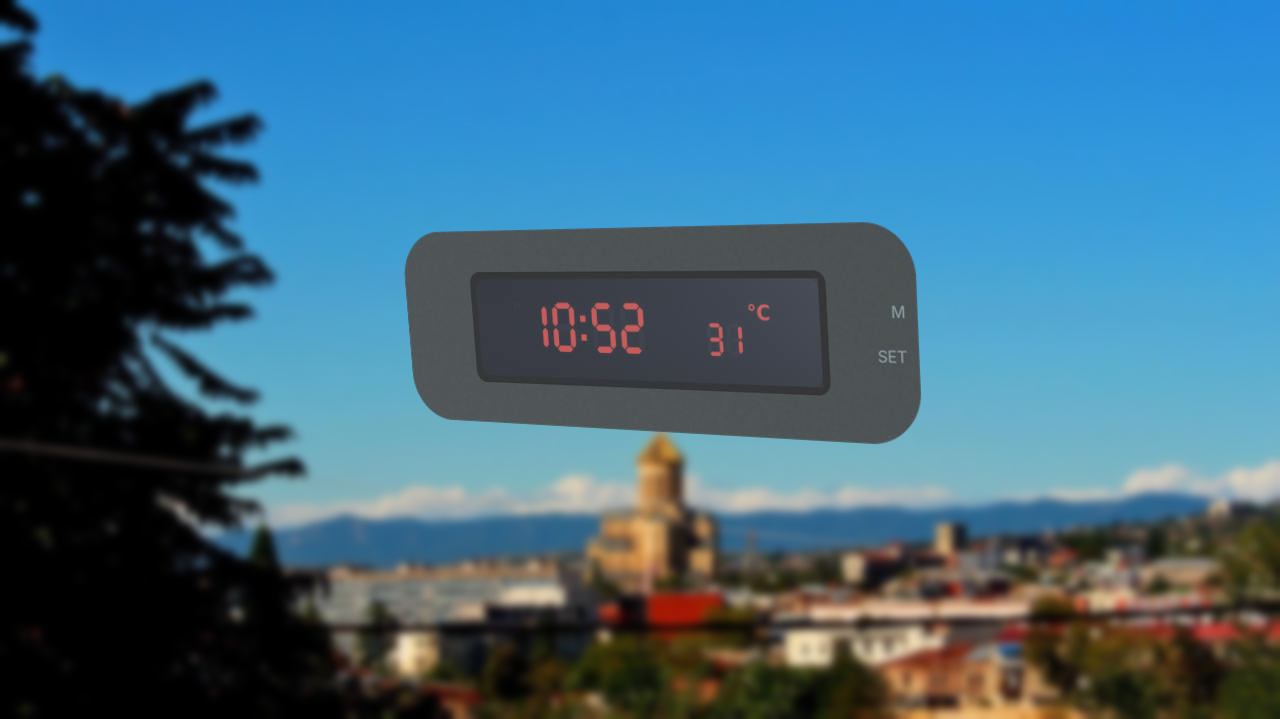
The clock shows **10:52**
